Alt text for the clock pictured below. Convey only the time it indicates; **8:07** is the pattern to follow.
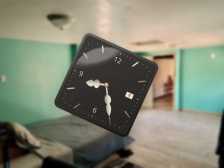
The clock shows **8:25**
